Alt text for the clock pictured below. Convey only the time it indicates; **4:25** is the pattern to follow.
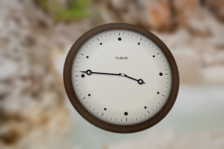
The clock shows **3:46**
